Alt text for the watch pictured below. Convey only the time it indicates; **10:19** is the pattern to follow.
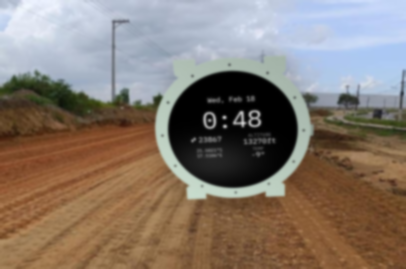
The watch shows **0:48**
